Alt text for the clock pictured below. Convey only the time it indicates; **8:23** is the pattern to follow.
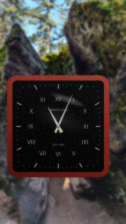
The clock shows **11:04**
